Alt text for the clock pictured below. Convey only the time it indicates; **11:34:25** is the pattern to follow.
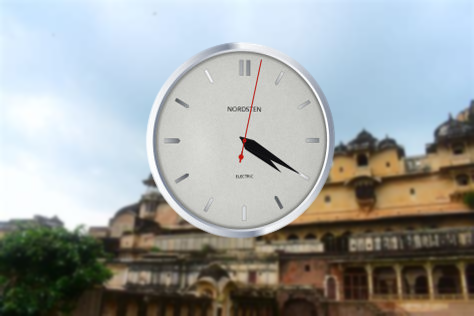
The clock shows **4:20:02**
